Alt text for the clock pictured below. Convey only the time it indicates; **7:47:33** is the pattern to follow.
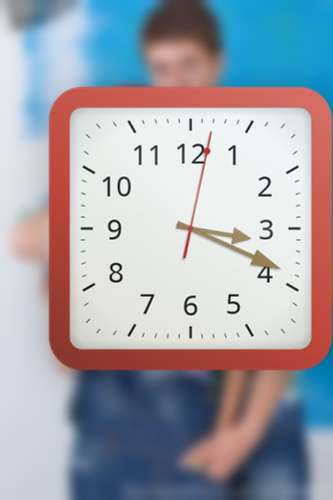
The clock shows **3:19:02**
